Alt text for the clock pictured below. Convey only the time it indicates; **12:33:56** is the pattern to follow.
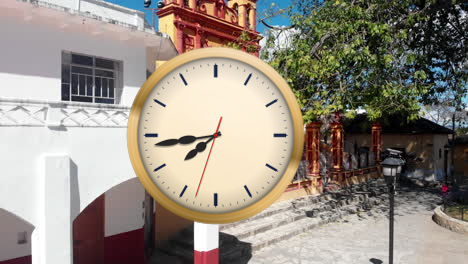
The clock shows **7:43:33**
